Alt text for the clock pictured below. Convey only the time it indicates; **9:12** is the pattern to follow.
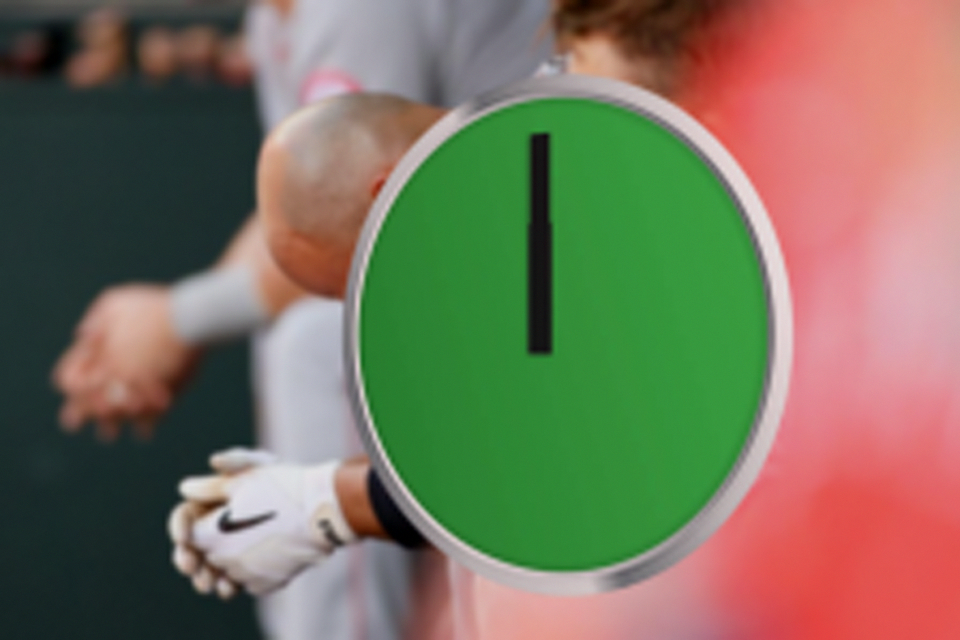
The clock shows **12:00**
